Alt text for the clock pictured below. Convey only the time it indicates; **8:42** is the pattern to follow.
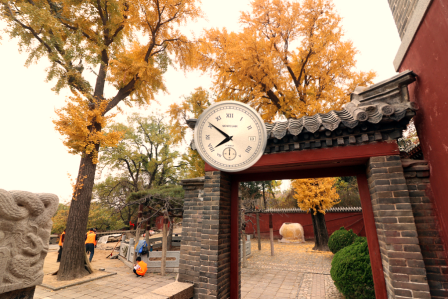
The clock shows **7:51**
